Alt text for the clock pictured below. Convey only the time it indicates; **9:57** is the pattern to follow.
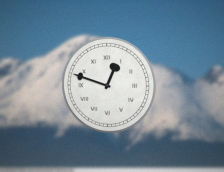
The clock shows **12:48**
